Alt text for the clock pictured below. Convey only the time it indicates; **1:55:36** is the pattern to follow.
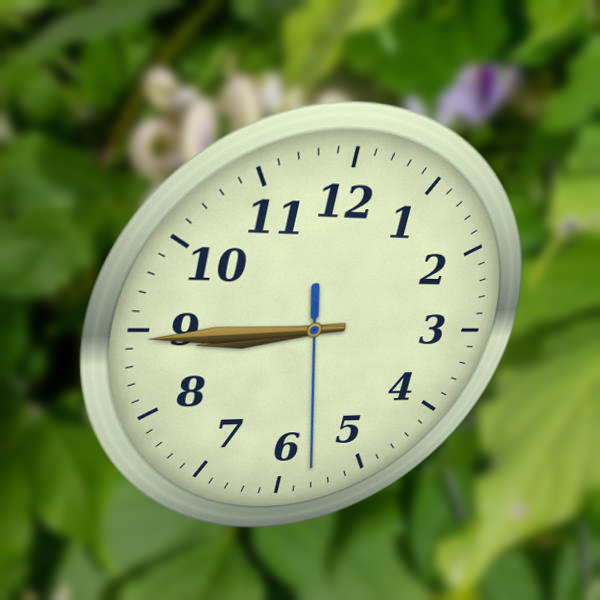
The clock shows **8:44:28**
